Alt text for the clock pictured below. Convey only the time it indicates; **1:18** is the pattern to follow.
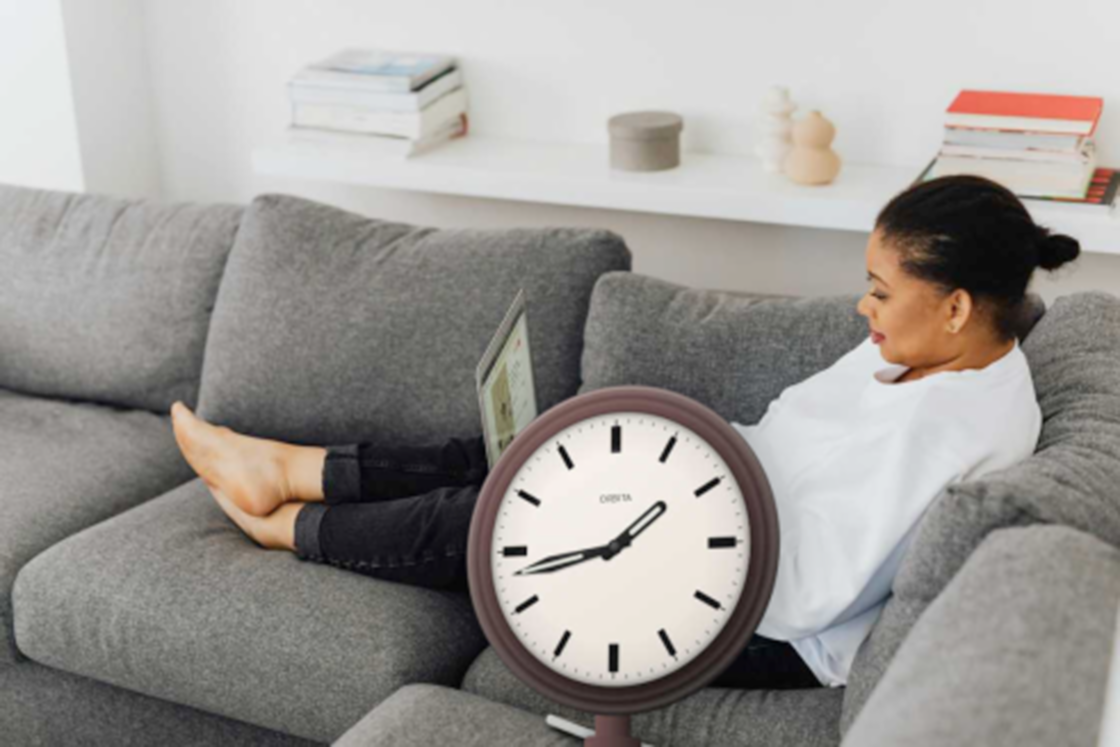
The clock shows **1:43**
